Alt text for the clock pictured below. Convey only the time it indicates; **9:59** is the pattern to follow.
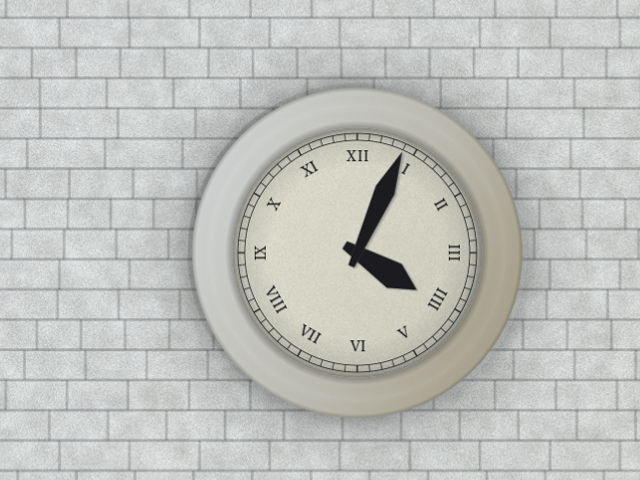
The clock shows **4:04**
